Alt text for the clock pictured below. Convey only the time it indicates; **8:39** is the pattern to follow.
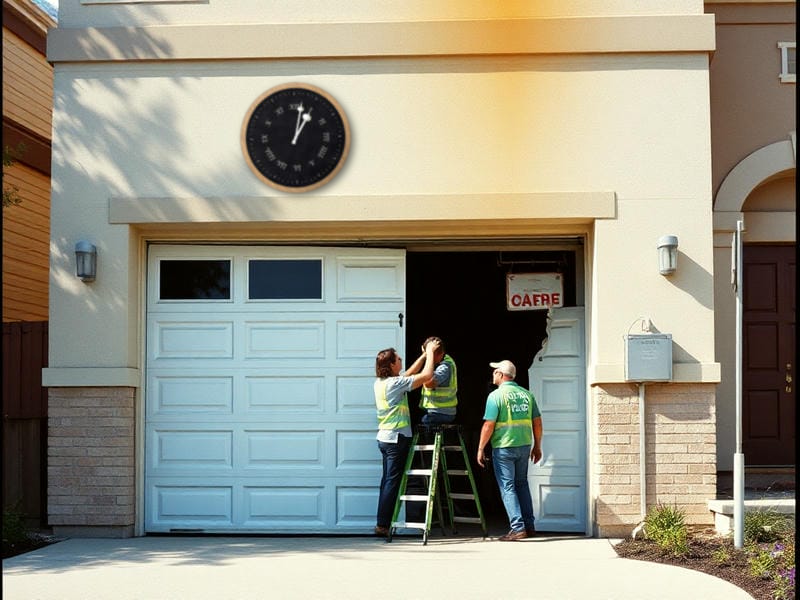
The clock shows **1:02**
